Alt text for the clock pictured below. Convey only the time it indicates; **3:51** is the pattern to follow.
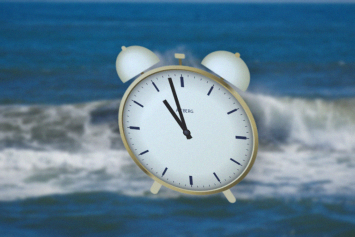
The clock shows **10:58**
